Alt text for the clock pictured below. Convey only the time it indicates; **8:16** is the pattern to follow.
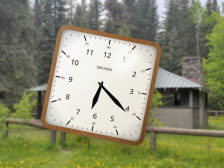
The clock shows **6:21**
